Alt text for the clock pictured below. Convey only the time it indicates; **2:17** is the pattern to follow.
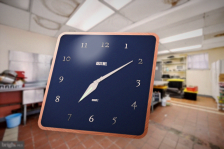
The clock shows **7:09**
